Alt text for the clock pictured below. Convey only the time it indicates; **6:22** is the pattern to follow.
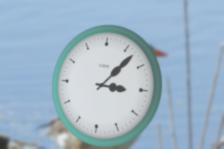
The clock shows **3:07**
